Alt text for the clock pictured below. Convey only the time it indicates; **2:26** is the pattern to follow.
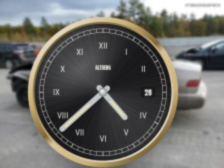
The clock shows **4:38**
